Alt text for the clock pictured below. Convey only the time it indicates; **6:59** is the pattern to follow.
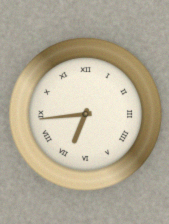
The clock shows **6:44**
